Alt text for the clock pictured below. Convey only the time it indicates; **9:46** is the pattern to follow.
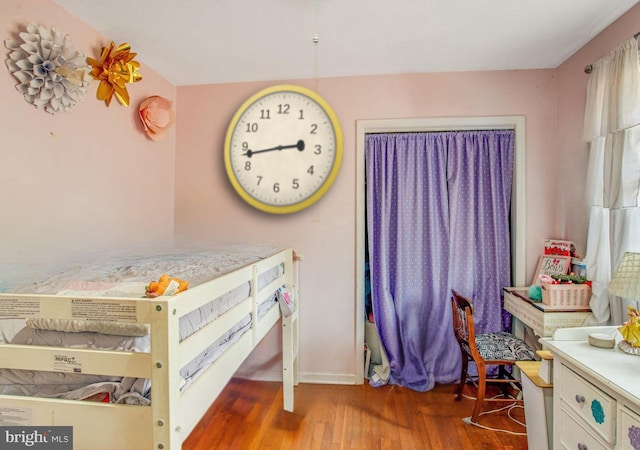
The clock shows **2:43**
